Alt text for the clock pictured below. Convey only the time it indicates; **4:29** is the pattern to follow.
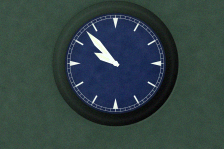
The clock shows **9:53**
